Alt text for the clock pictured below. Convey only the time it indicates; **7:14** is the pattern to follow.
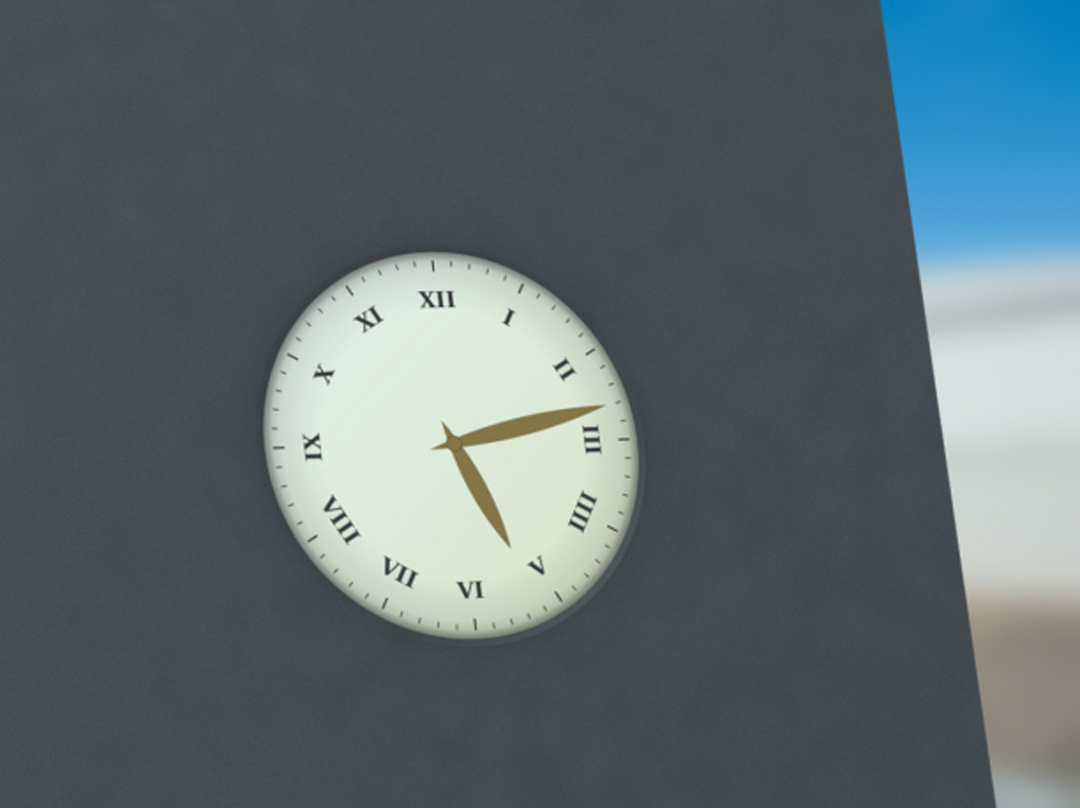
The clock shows **5:13**
